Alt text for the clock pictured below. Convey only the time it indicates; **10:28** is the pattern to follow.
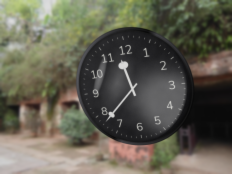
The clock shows **11:38**
